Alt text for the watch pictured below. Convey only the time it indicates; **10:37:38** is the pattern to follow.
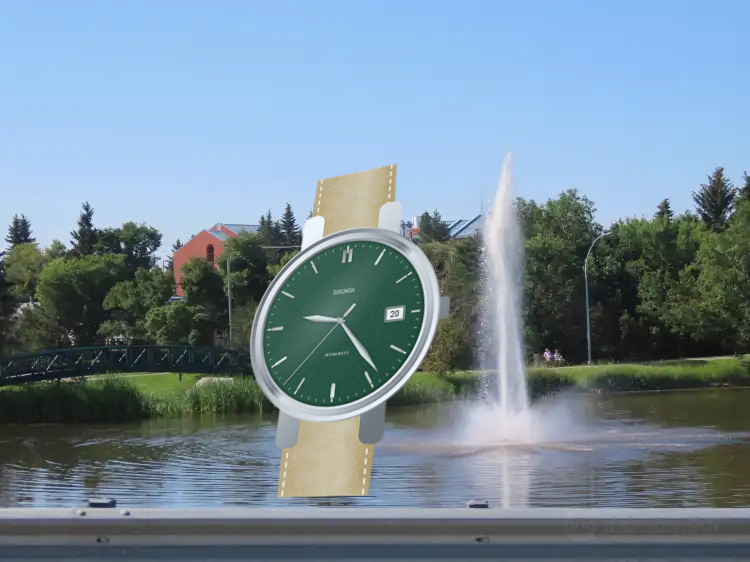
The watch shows **9:23:37**
